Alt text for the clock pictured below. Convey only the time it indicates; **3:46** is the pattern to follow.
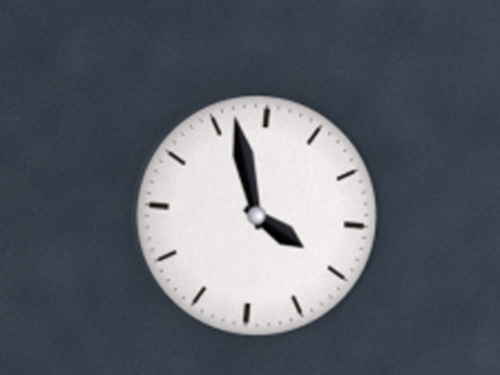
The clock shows **3:57**
